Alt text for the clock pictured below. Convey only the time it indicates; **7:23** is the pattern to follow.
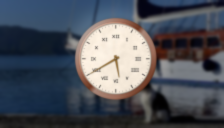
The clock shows **5:40**
